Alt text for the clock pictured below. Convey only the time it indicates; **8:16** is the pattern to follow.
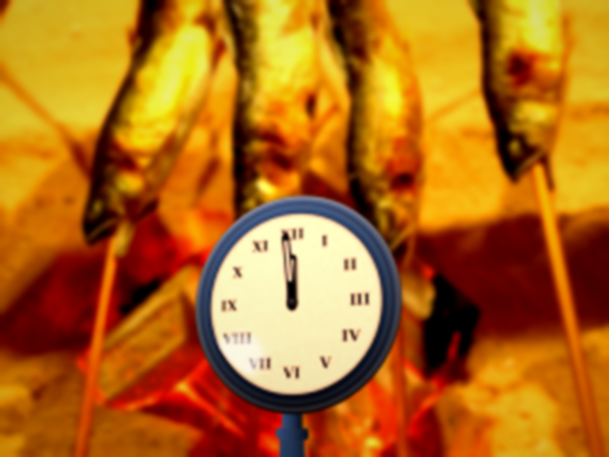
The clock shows **11:59**
